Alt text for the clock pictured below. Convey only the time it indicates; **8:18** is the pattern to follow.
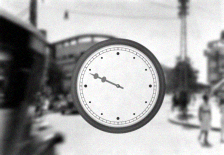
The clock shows **9:49**
